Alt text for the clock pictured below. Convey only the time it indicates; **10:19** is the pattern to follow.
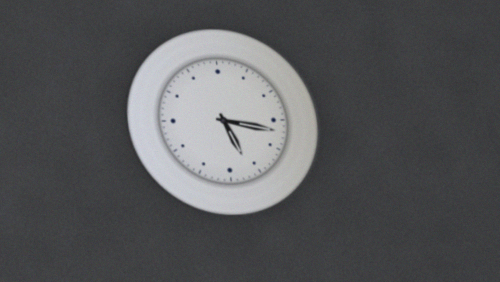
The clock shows **5:17**
